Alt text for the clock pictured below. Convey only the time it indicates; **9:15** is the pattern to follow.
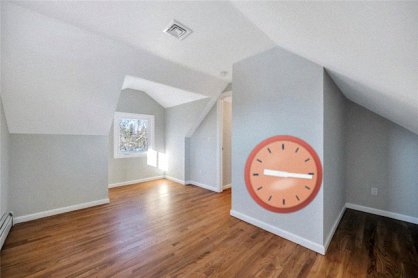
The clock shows **9:16**
